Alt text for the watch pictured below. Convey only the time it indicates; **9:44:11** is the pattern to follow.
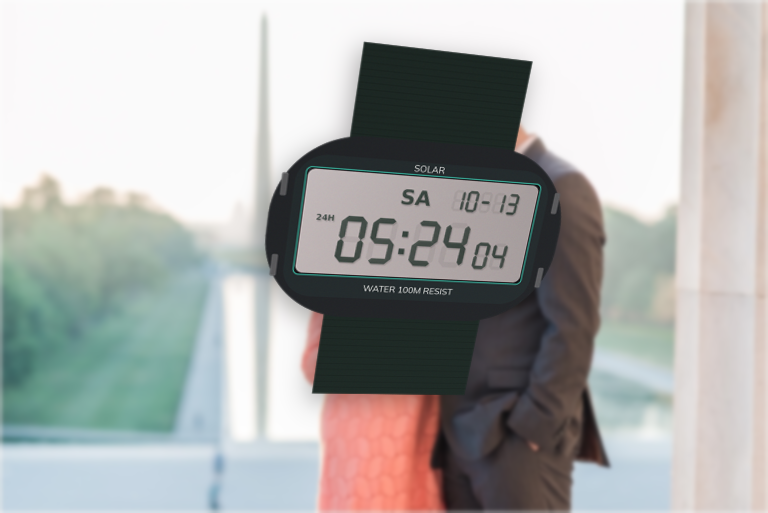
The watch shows **5:24:04**
